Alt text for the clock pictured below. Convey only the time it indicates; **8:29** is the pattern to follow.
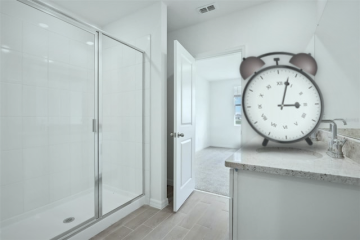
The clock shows **3:03**
